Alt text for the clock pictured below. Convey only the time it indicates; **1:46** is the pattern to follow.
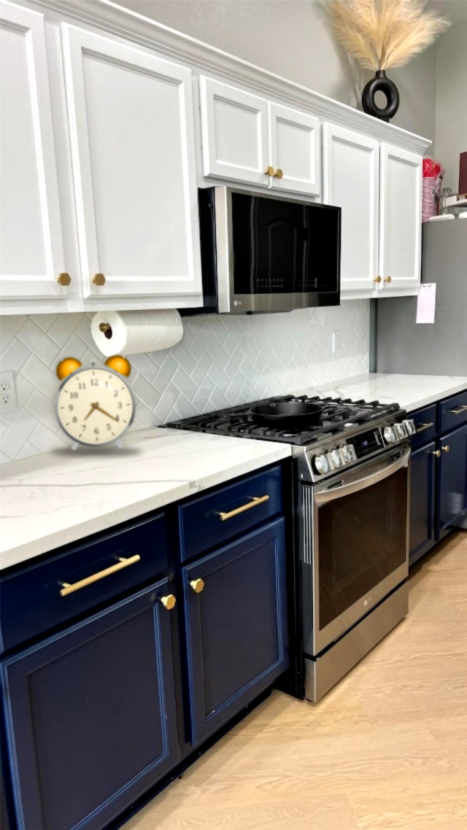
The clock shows **7:21**
